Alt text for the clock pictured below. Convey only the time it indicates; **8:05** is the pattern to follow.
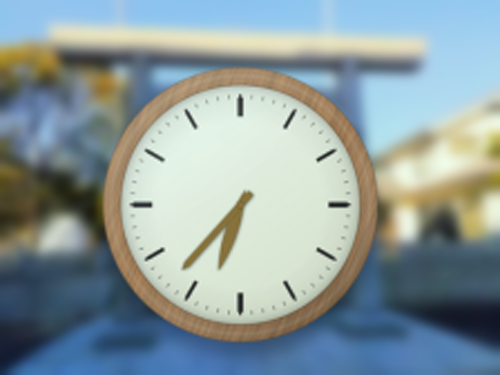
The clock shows **6:37**
